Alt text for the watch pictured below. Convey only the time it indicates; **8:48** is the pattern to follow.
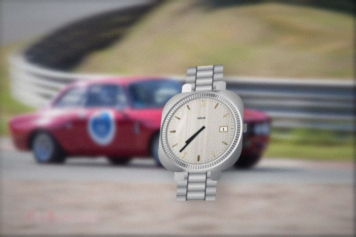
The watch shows **7:37**
